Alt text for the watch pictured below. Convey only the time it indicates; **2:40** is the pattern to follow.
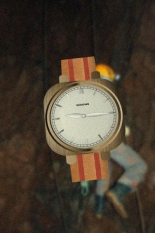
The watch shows **9:15**
